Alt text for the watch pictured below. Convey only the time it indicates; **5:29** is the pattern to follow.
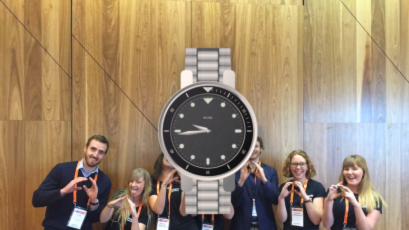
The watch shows **9:44**
